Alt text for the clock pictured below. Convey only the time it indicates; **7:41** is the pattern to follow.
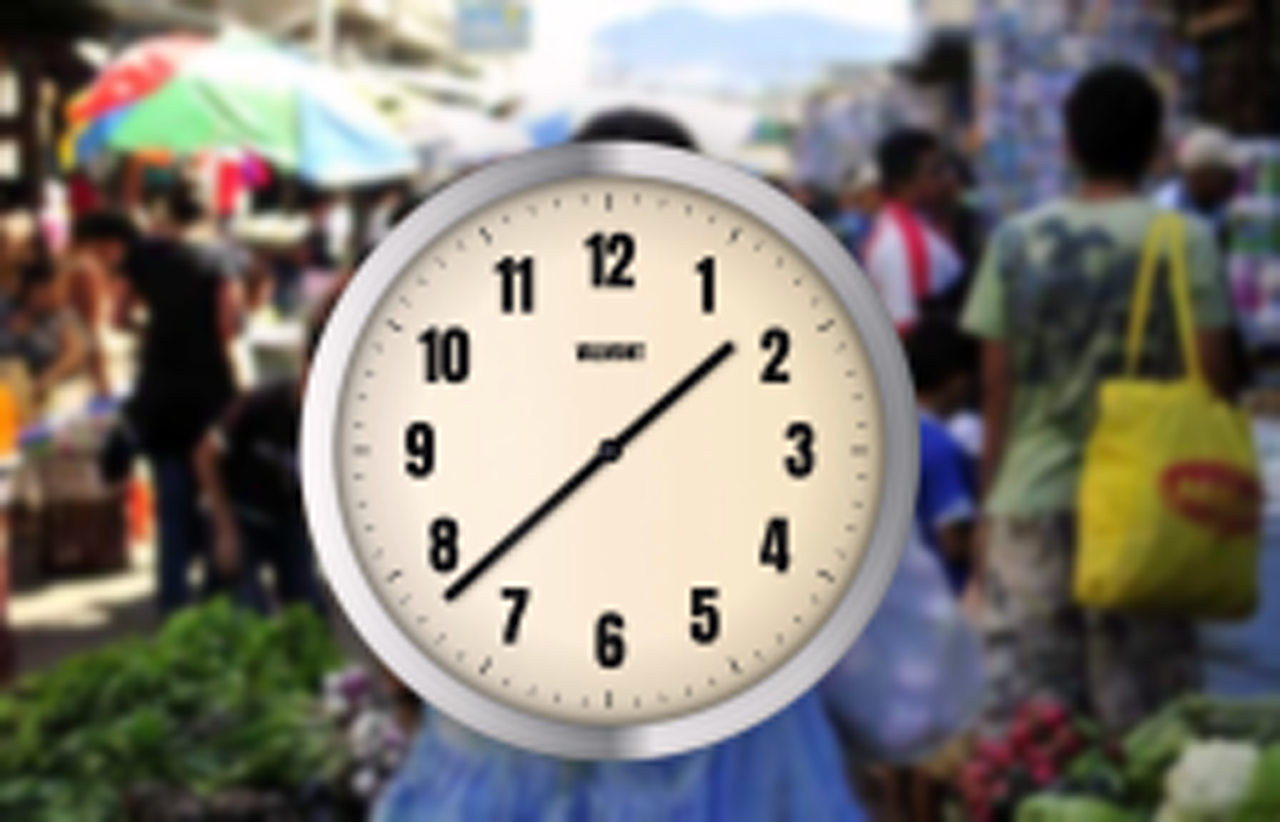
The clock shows **1:38**
